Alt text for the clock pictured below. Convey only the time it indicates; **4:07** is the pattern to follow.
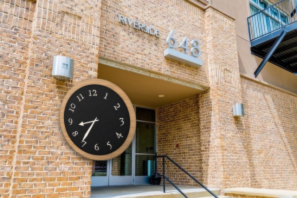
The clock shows **8:36**
